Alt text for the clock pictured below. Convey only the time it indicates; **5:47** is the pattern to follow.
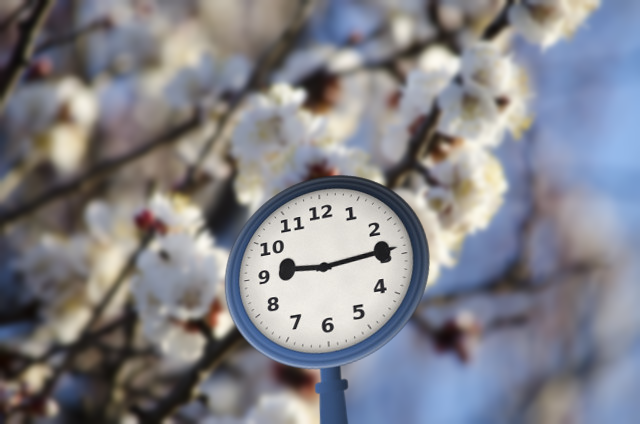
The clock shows **9:14**
